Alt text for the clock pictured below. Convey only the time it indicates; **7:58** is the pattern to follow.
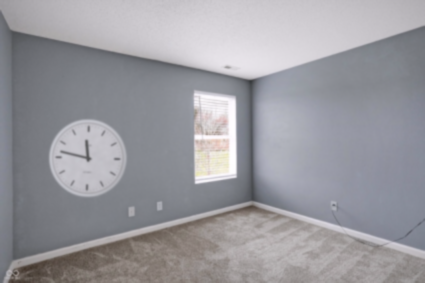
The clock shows **11:47**
